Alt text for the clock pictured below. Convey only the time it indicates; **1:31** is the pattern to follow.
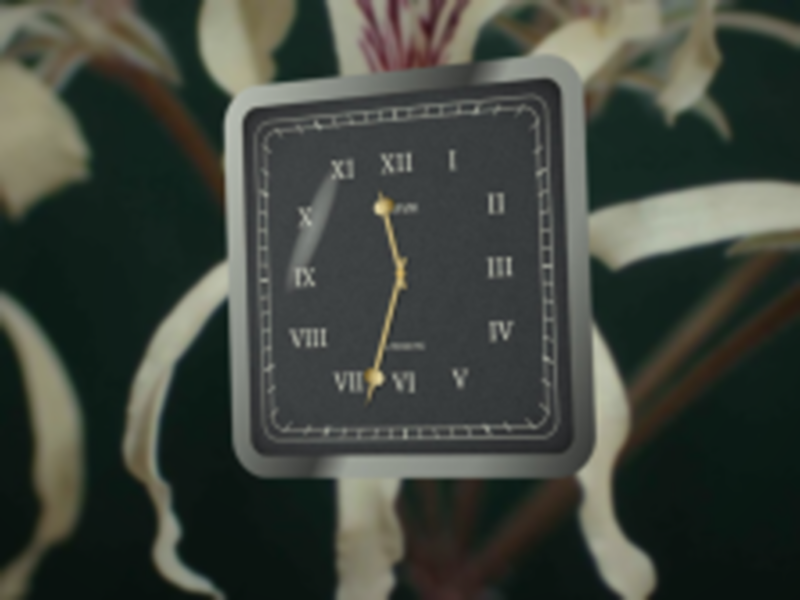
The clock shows **11:33**
